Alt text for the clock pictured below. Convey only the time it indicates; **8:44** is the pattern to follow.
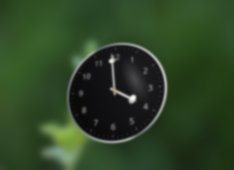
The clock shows **3:59**
